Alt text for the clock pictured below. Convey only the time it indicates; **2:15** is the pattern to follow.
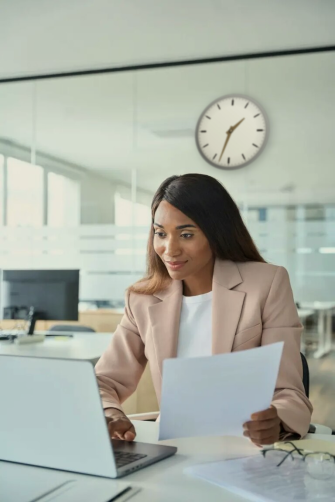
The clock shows **1:33**
